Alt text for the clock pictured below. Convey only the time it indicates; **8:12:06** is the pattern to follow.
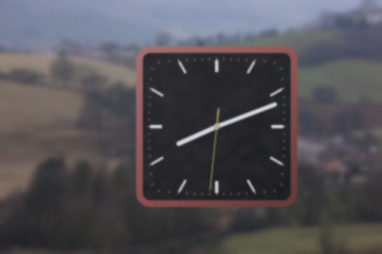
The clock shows **8:11:31**
